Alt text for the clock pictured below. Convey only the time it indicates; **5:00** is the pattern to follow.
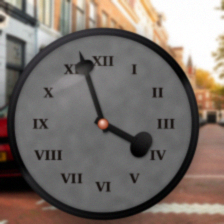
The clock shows **3:57**
